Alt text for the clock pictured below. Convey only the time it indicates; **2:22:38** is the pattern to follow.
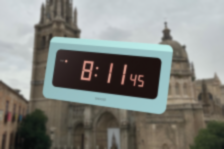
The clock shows **8:11:45**
